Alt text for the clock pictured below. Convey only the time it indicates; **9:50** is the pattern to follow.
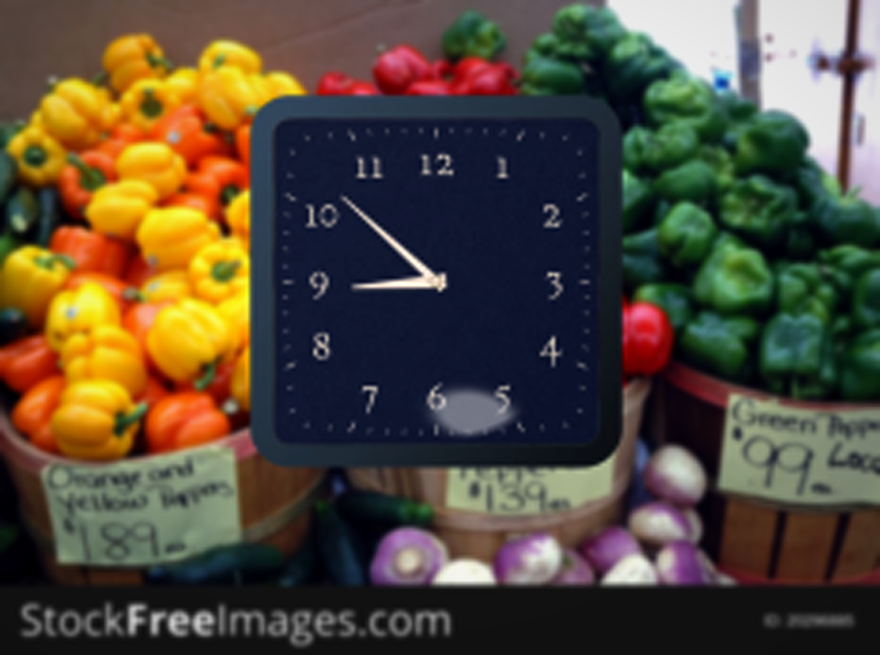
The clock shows **8:52**
